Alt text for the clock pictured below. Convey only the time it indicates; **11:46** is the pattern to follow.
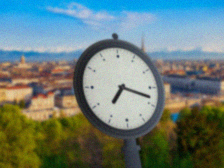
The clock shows **7:18**
